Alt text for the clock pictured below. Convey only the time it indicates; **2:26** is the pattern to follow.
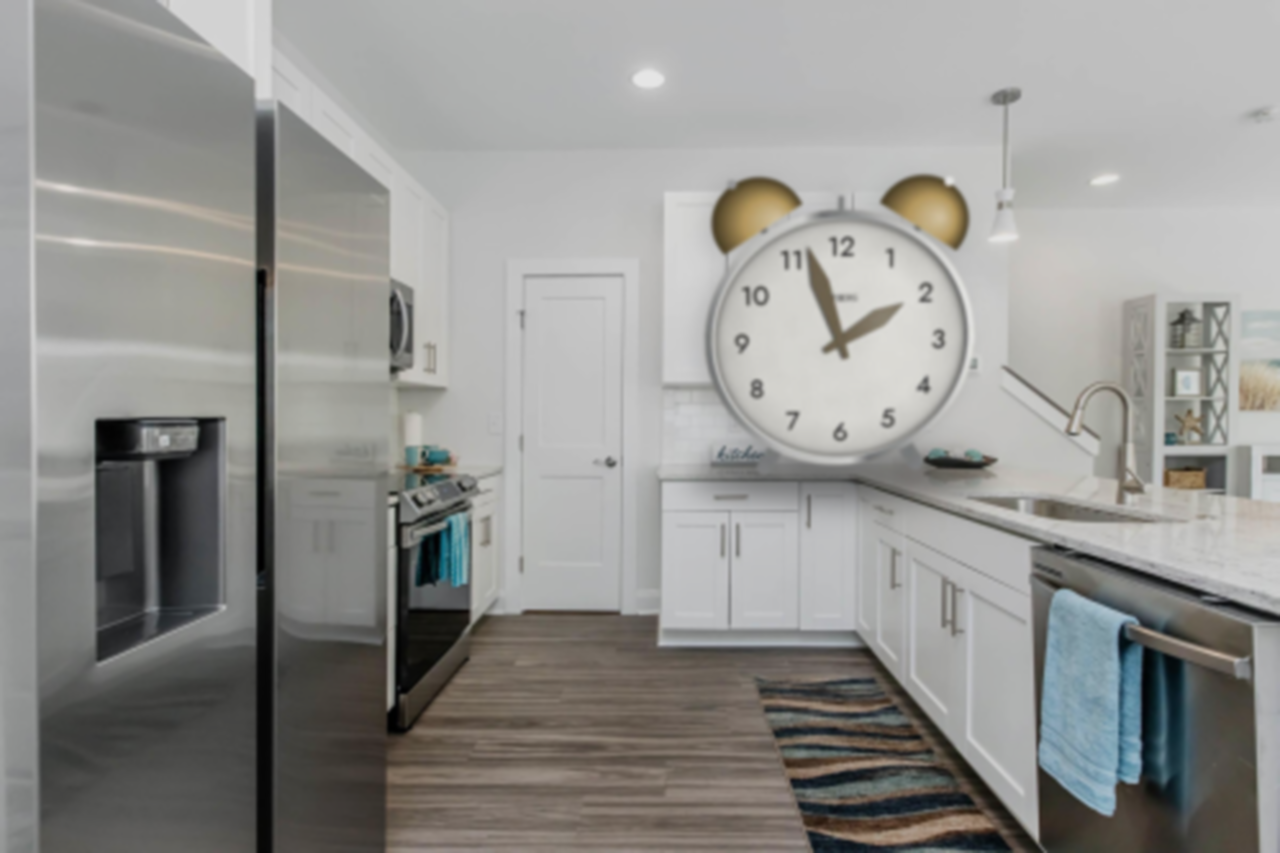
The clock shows **1:57**
